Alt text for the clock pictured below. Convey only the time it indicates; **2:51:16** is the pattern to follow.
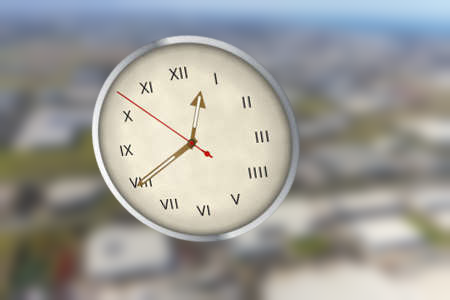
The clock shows **12:39:52**
